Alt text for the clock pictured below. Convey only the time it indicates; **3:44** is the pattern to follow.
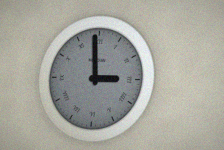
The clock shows **2:59**
